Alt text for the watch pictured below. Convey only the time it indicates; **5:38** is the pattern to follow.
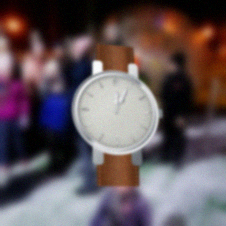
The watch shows **12:04**
